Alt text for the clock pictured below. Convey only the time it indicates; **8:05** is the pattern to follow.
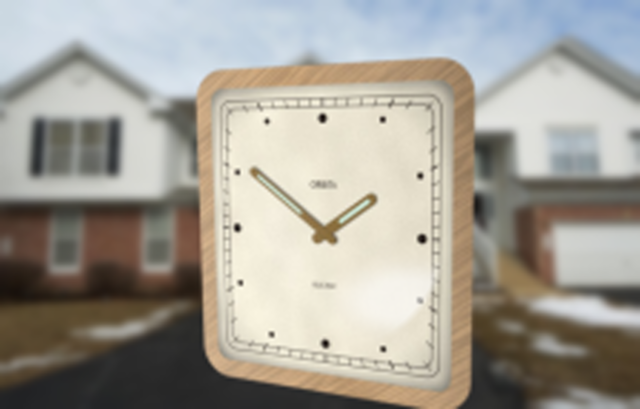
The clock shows **1:51**
